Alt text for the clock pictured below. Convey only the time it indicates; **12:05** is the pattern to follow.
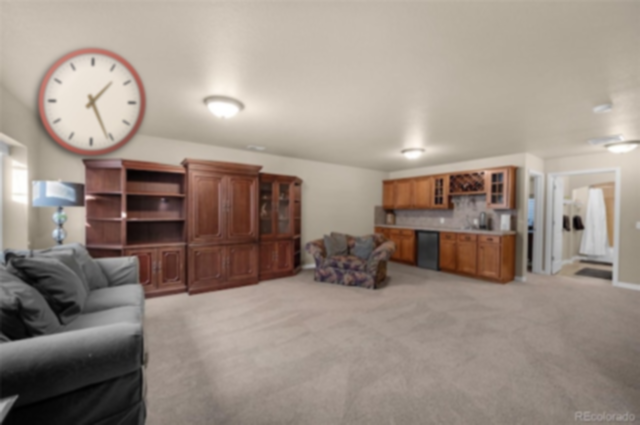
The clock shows **1:26**
